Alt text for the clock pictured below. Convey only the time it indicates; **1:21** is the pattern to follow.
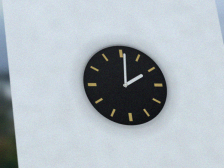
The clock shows **2:01**
